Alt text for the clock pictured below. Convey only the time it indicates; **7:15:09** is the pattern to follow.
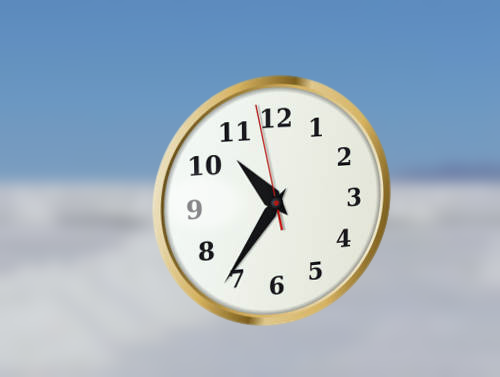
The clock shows **10:35:58**
